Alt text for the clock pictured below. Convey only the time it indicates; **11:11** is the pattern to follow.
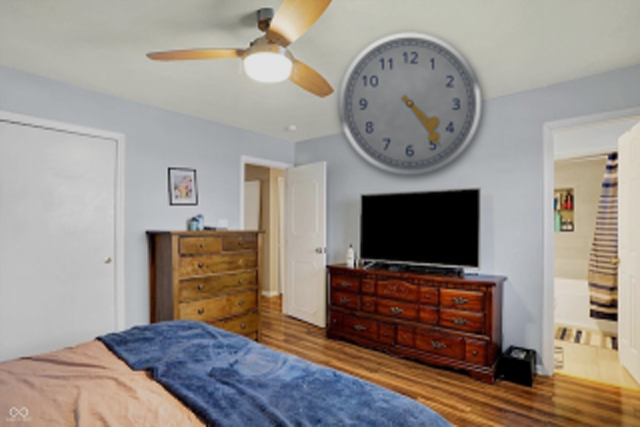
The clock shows **4:24**
